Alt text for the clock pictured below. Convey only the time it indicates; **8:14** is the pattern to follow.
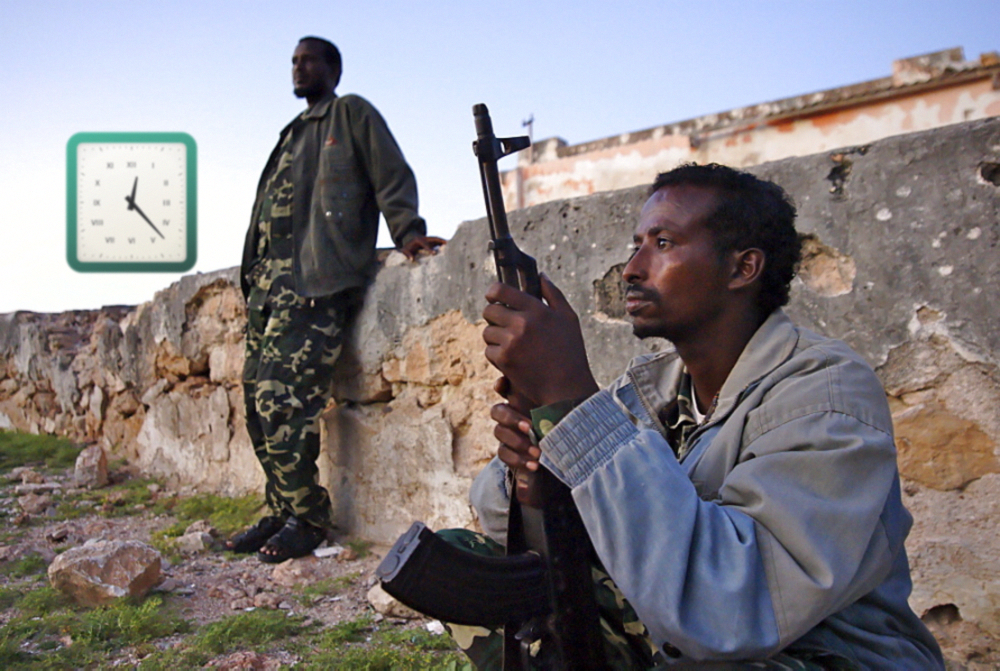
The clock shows **12:23**
